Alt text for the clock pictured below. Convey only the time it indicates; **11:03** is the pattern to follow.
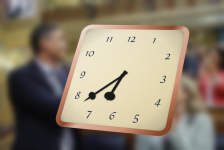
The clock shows **6:38**
